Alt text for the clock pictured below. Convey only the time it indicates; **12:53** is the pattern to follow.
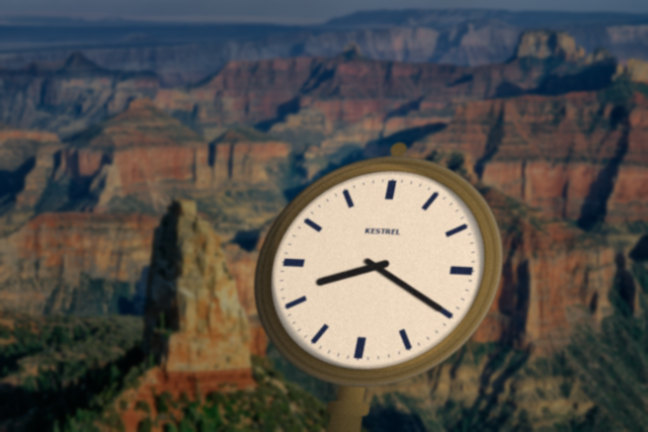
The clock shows **8:20**
